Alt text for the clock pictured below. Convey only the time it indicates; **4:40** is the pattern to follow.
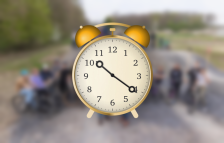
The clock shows **10:21**
